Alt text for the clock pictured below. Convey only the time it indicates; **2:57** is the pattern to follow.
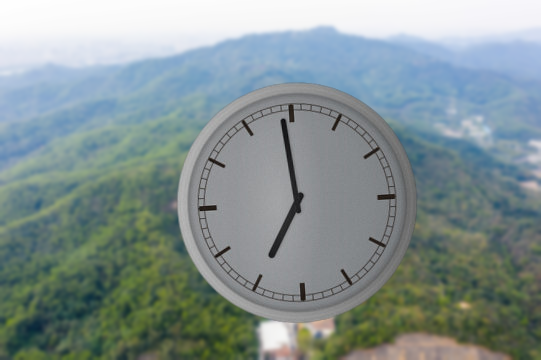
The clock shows **6:59**
